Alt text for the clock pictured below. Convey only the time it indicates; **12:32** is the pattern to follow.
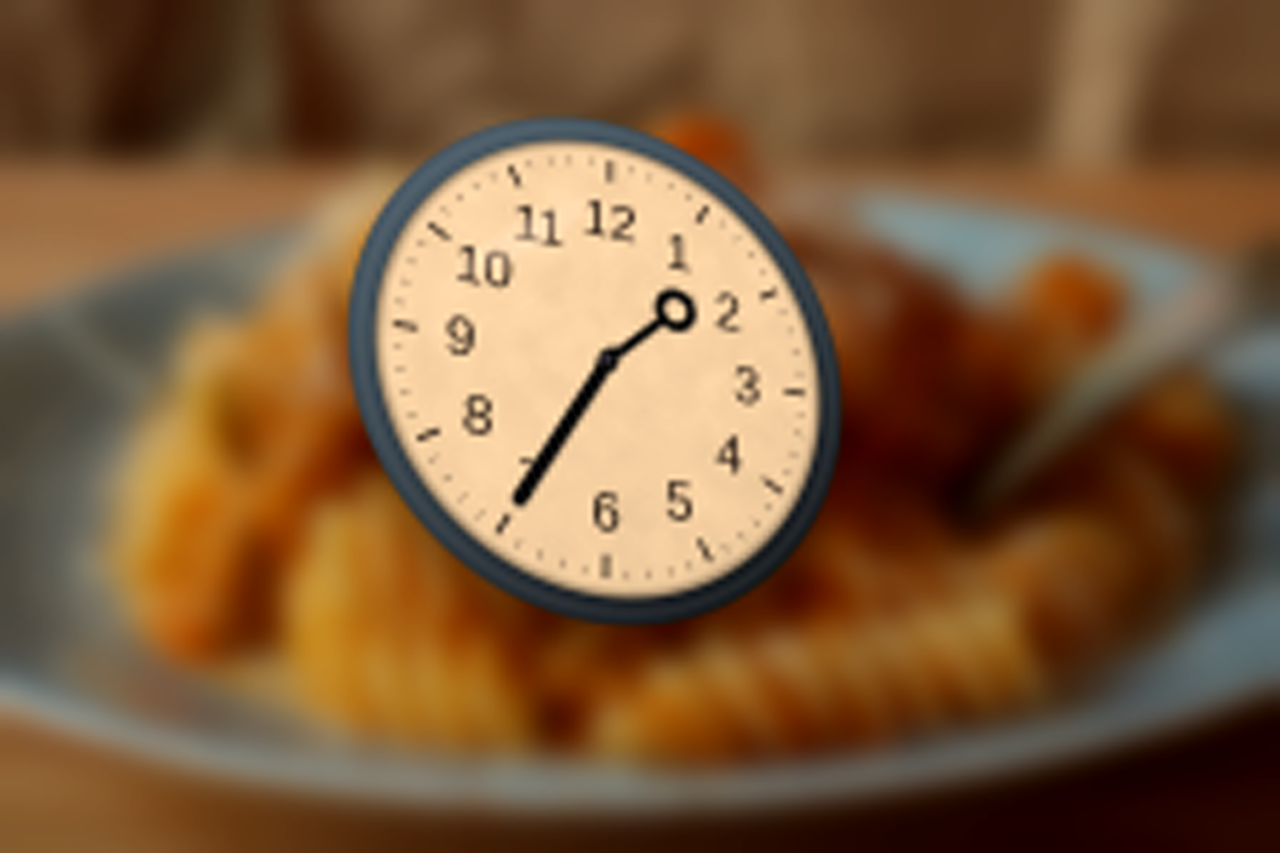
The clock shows **1:35**
